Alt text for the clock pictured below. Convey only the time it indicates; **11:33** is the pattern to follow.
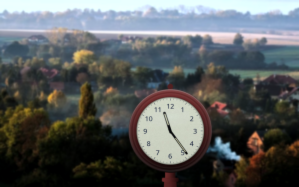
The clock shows **11:24**
